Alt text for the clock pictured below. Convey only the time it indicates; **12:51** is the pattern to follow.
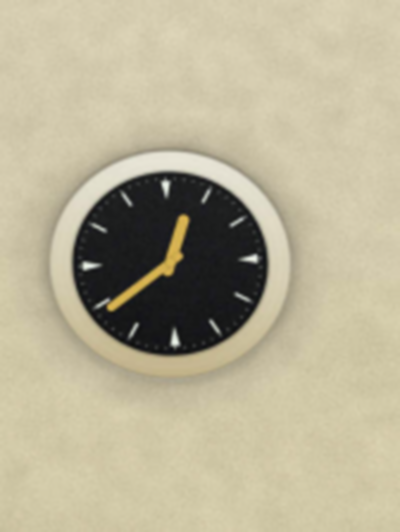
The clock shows **12:39**
